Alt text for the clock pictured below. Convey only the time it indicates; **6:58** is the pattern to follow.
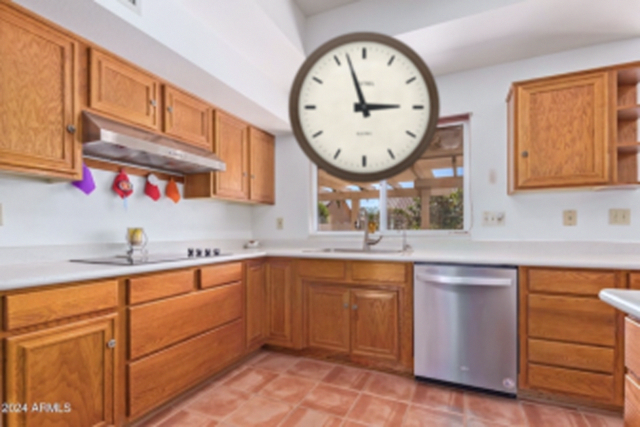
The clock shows **2:57**
